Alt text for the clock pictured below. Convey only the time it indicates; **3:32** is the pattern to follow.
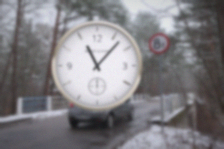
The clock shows **11:07**
